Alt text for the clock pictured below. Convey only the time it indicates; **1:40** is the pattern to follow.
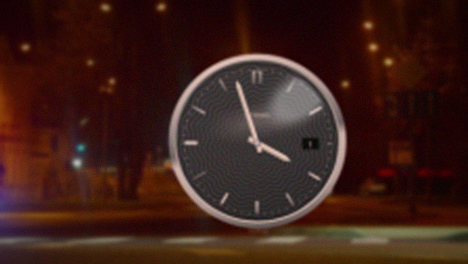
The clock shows **3:57**
